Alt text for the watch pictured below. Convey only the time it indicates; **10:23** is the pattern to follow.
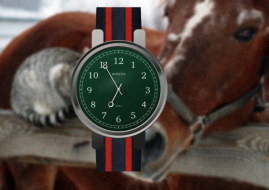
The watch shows **6:55**
